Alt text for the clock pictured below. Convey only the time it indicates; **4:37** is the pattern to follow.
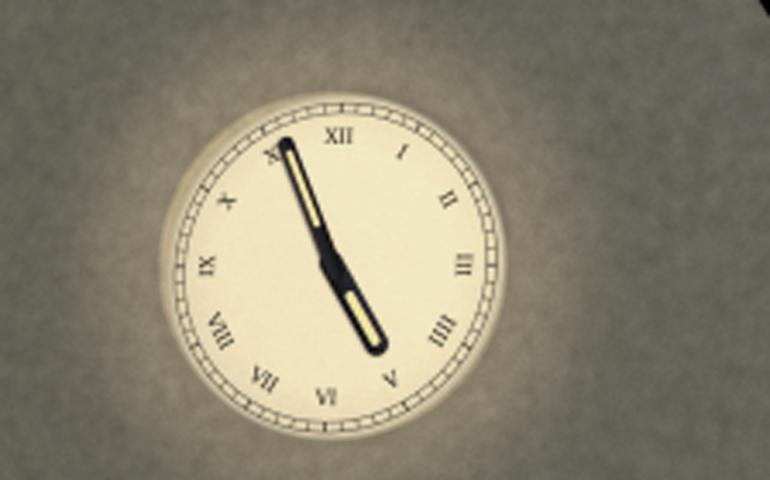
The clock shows **4:56**
